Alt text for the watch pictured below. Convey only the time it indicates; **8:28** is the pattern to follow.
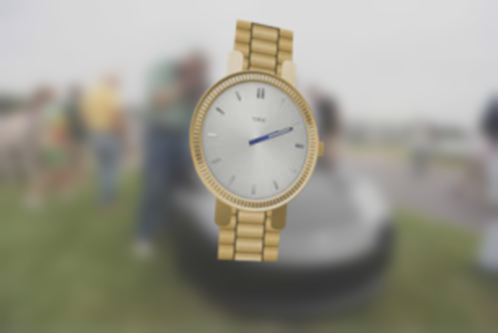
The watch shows **2:11**
